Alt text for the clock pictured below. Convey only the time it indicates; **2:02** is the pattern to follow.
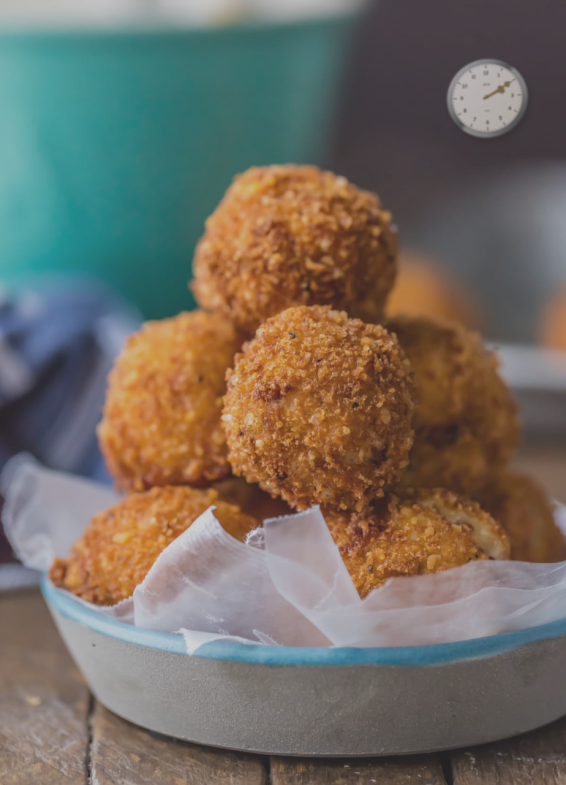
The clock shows **2:10**
